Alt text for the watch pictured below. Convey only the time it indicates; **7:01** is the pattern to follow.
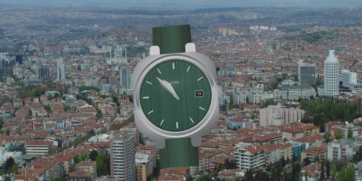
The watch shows **10:53**
